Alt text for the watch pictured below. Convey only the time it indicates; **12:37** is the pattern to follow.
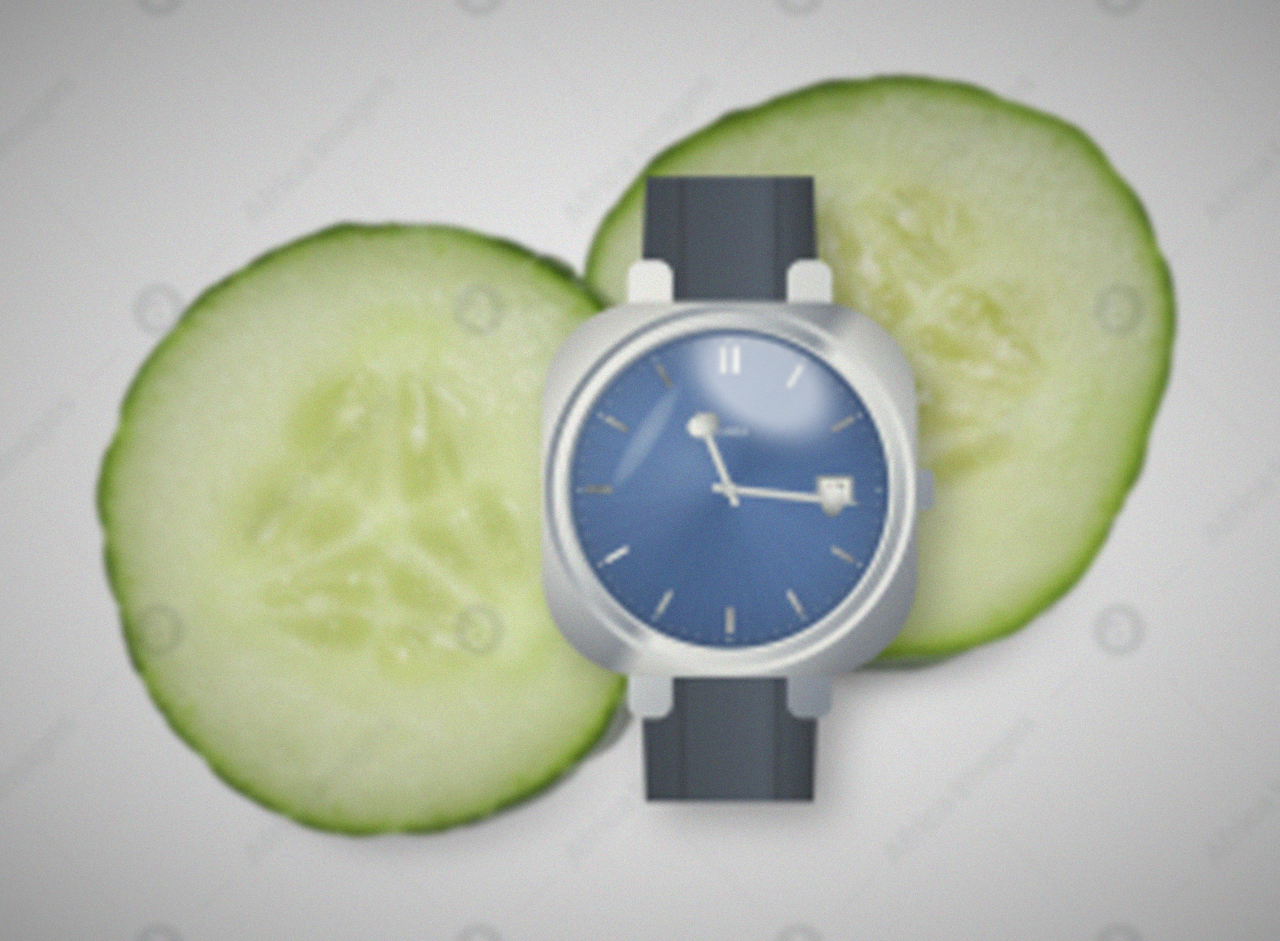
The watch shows **11:16**
